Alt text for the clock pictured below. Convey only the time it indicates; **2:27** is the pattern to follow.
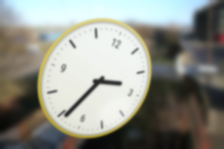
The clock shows **2:34**
